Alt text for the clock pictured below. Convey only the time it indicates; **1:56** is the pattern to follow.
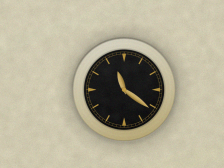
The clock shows **11:21**
